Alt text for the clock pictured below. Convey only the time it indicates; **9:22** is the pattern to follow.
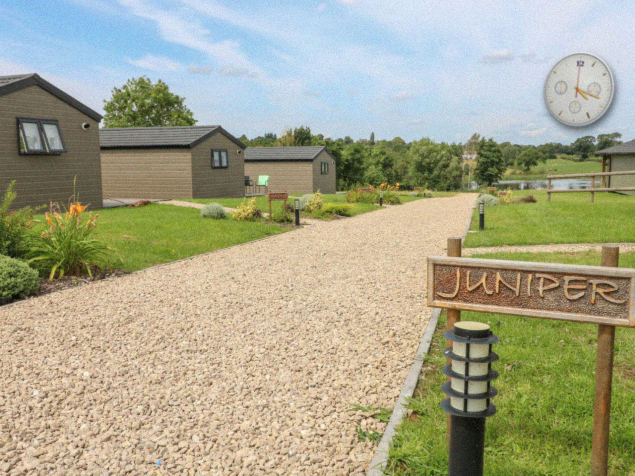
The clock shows **4:18**
